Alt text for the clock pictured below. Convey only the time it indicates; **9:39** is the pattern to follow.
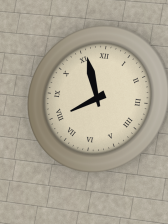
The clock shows **7:56**
